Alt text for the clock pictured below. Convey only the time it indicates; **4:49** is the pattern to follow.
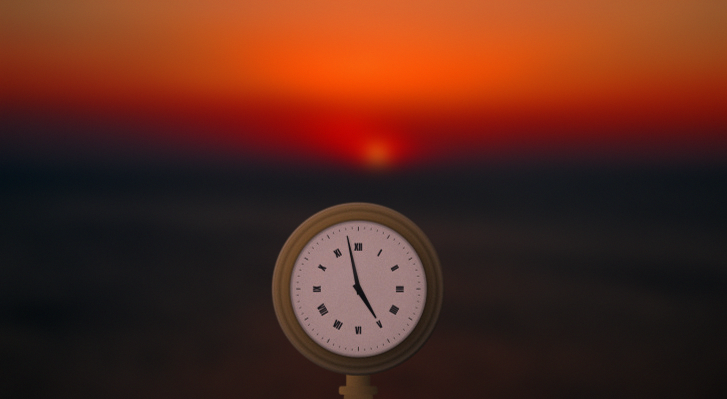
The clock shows **4:58**
